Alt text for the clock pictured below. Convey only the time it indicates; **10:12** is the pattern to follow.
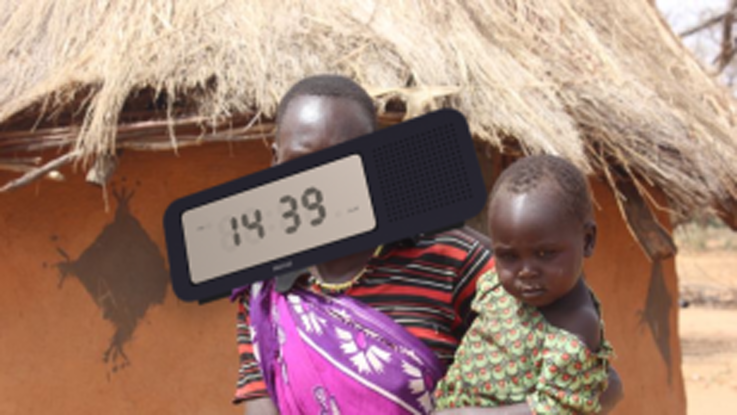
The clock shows **14:39**
